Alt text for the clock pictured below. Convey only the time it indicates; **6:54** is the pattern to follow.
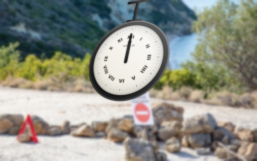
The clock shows **12:00**
